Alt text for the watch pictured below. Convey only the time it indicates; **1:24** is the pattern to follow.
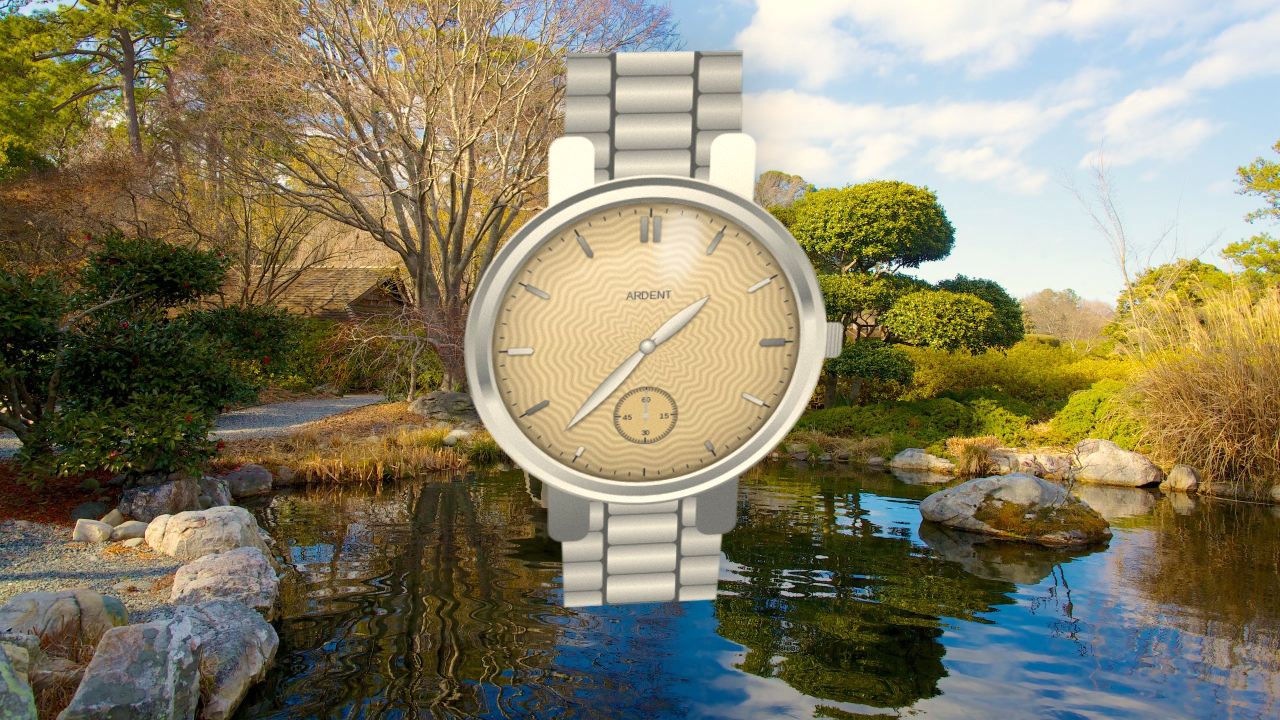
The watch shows **1:37**
